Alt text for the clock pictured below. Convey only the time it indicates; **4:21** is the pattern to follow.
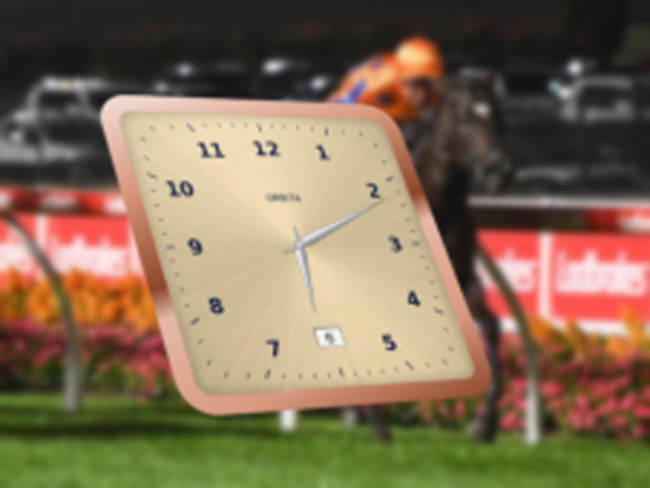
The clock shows **6:11**
